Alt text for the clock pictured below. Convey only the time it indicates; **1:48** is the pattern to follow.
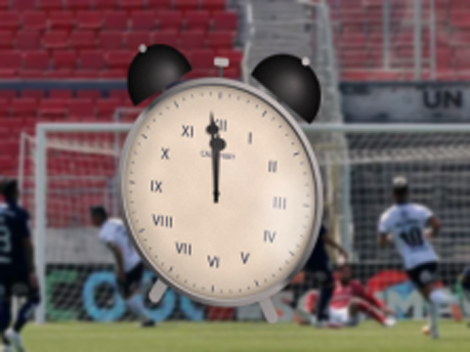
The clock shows **11:59**
